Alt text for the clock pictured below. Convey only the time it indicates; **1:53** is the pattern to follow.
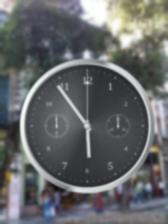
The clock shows **5:54**
